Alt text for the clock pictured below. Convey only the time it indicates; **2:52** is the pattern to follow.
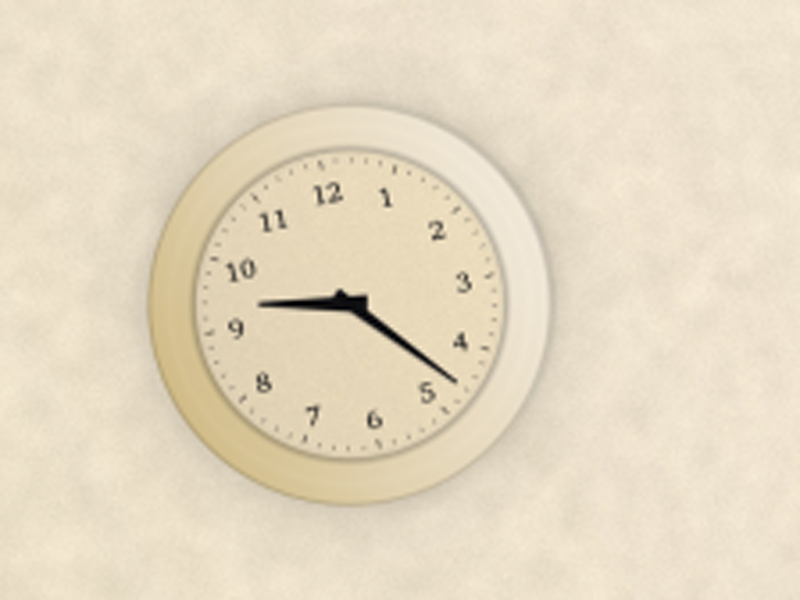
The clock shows **9:23**
